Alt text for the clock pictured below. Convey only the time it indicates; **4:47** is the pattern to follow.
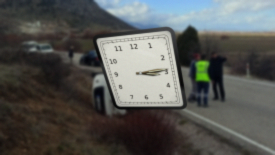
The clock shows **3:14**
